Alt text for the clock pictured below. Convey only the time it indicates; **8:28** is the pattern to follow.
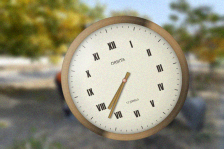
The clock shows **7:37**
